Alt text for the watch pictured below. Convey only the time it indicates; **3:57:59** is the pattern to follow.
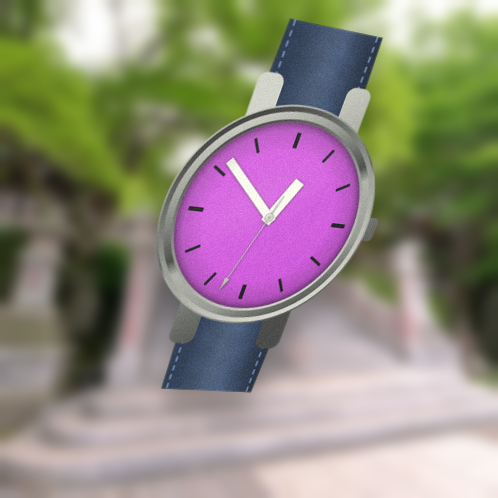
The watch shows **12:51:33**
